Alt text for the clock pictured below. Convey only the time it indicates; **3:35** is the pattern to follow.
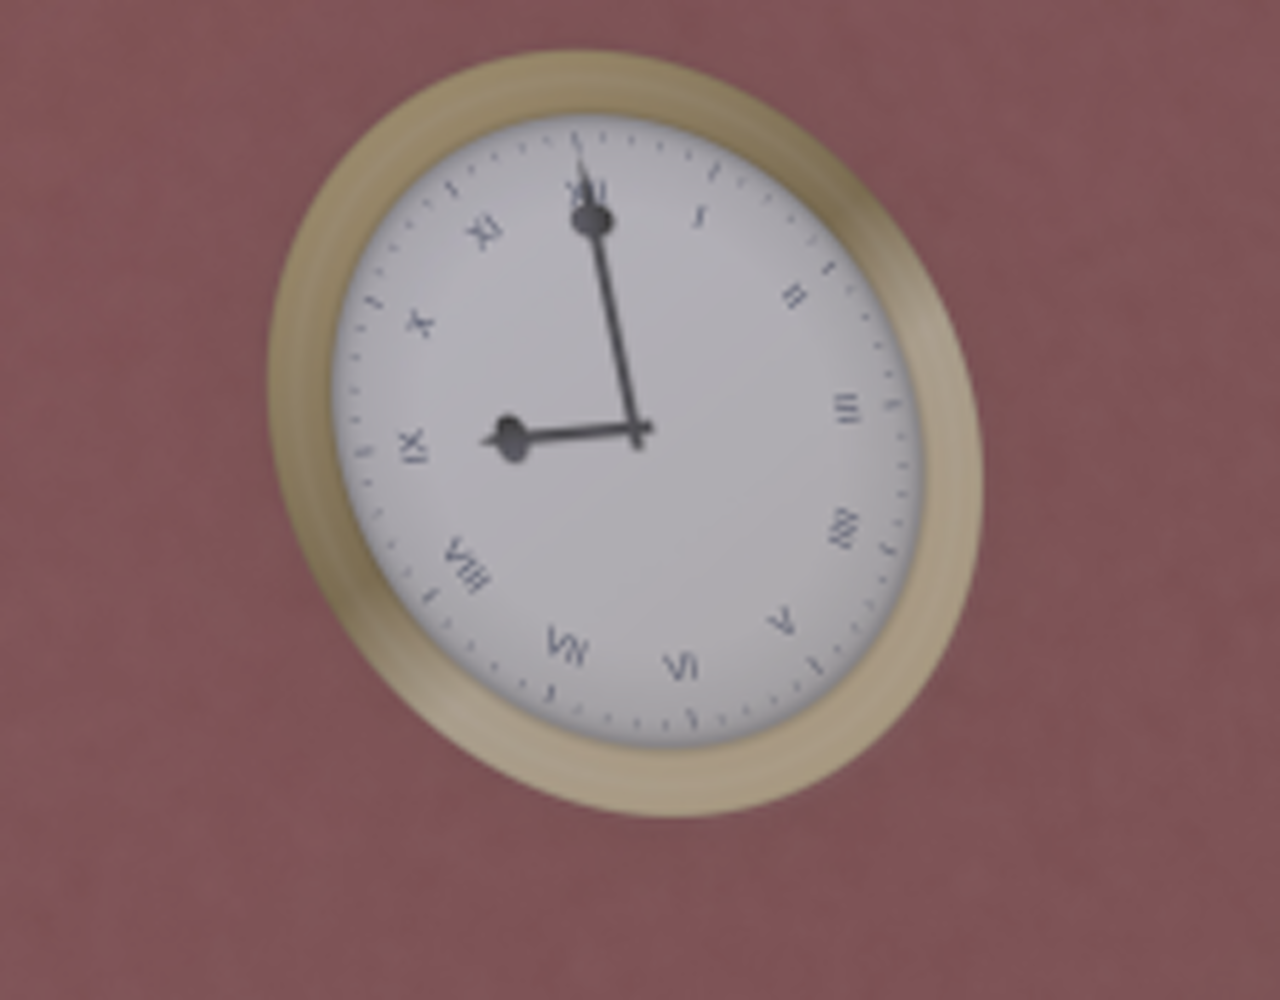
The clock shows **9:00**
